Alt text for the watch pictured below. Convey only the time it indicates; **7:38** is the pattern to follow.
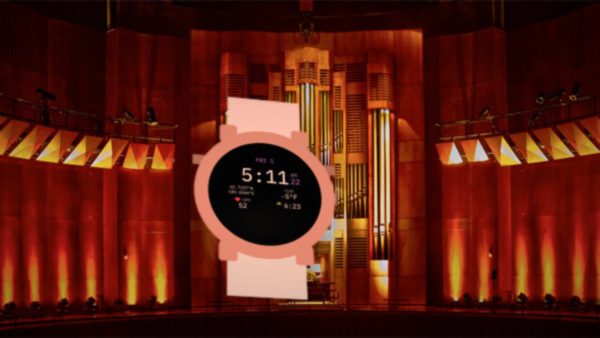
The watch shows **5:11**
